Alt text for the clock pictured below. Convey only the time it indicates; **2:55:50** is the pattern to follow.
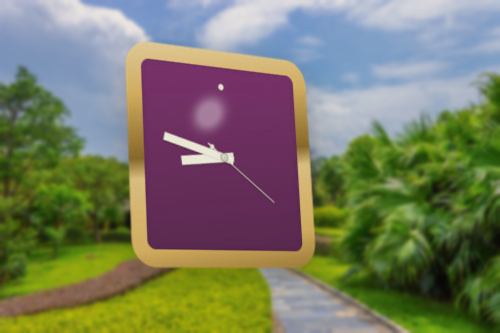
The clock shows **8:47:21**
